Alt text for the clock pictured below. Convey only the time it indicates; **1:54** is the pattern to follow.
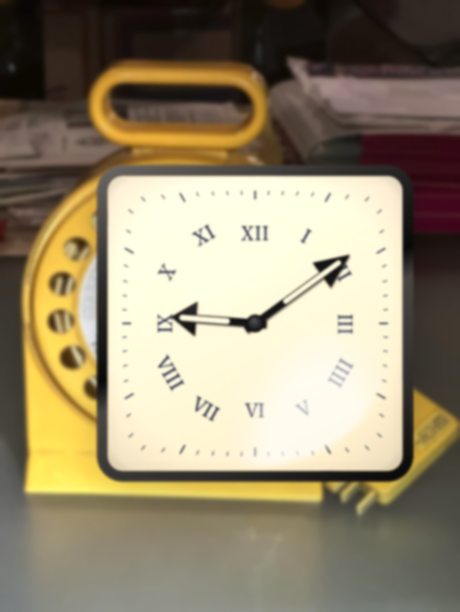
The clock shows **9:09**
